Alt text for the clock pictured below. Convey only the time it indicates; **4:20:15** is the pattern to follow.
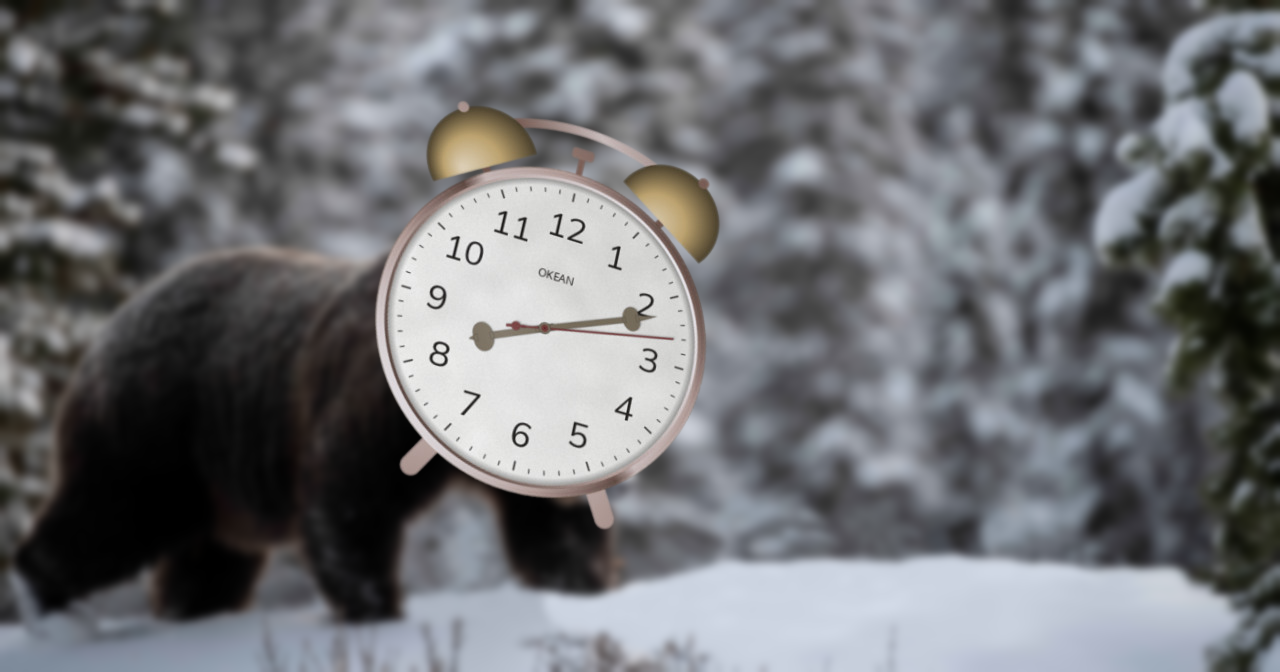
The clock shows **8:11:13**
